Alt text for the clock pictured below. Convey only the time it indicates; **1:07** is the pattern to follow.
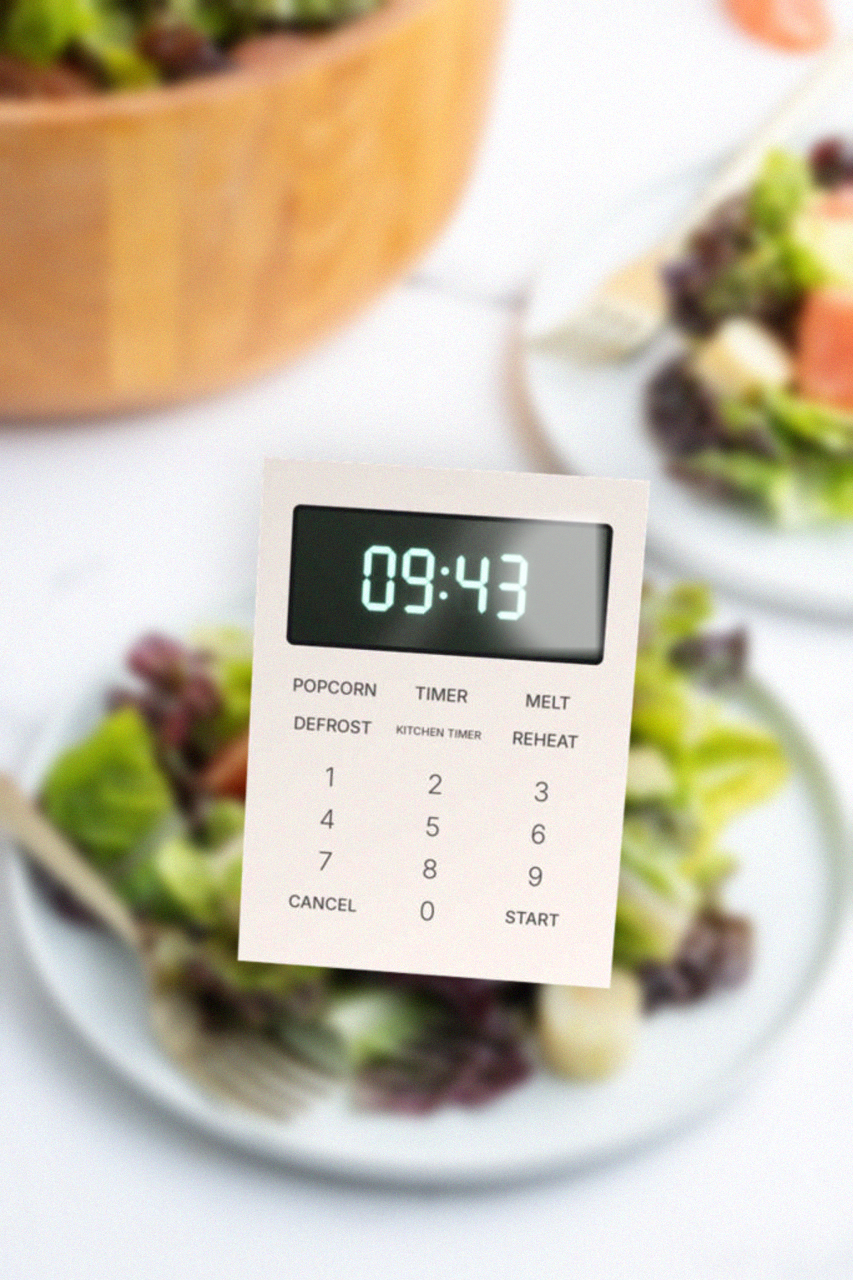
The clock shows **9:43**
